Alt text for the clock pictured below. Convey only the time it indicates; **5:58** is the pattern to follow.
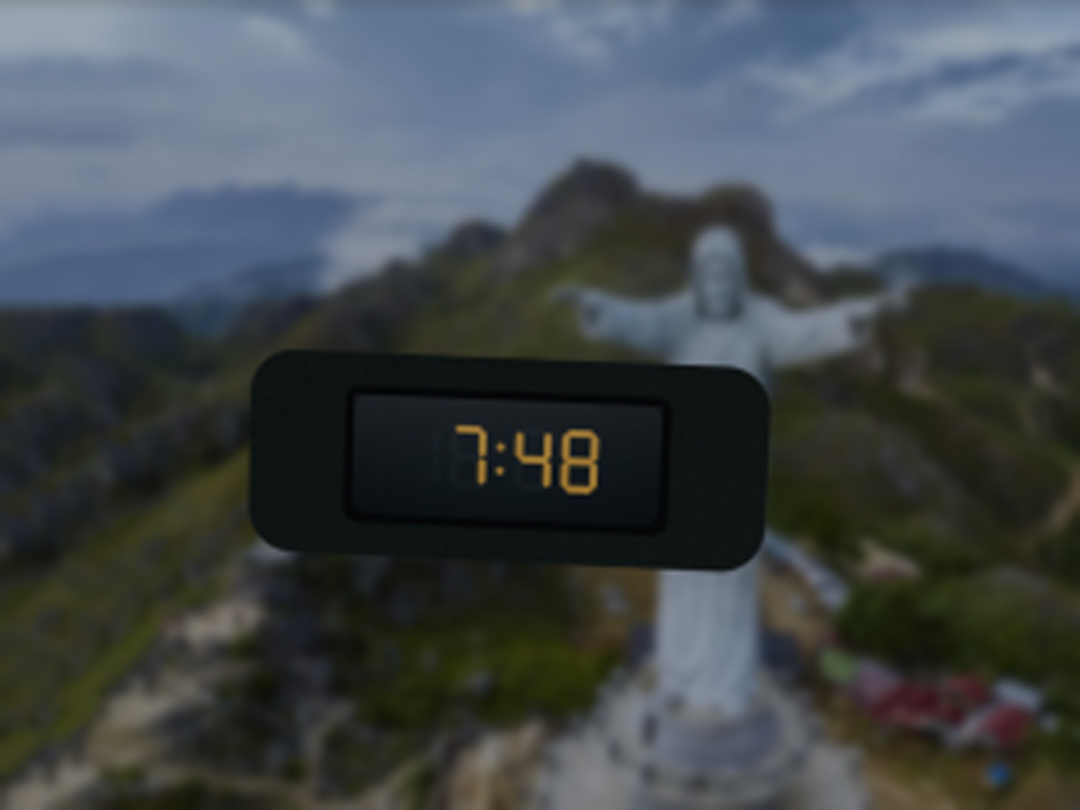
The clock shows **7:48**
